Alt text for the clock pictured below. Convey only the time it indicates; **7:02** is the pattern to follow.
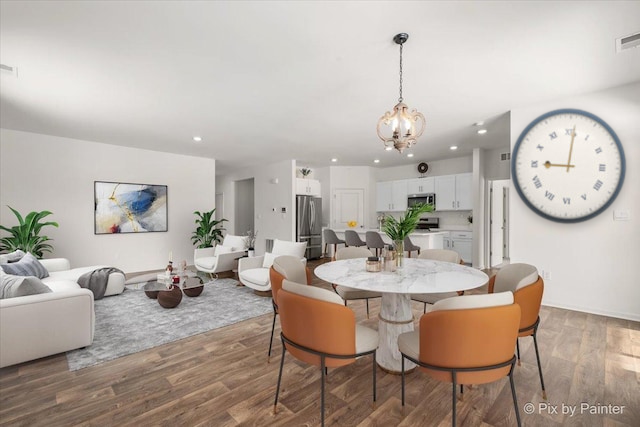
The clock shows **9:01**
